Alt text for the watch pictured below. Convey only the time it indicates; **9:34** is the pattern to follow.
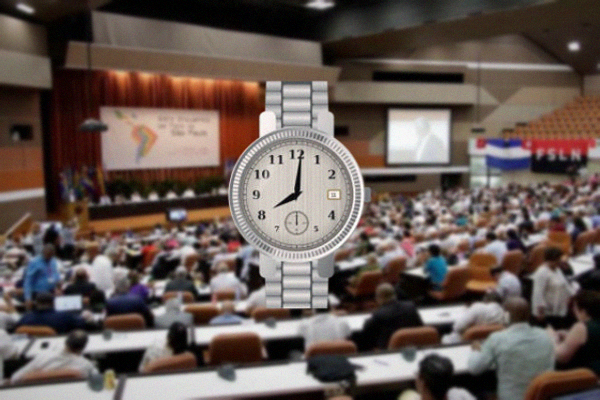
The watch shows **8:01**
